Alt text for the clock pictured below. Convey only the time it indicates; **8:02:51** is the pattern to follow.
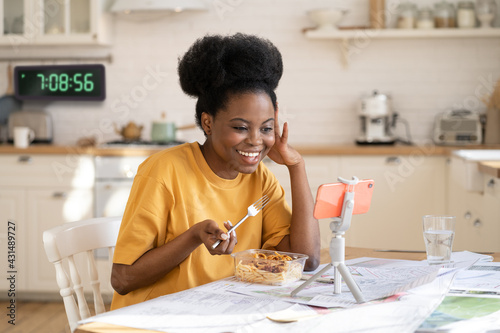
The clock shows **7:08:56**
